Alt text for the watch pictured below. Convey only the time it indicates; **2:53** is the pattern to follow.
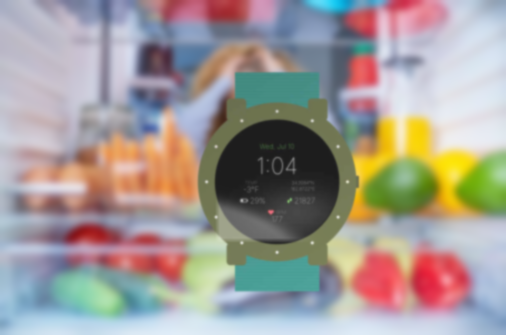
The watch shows **1:04**
